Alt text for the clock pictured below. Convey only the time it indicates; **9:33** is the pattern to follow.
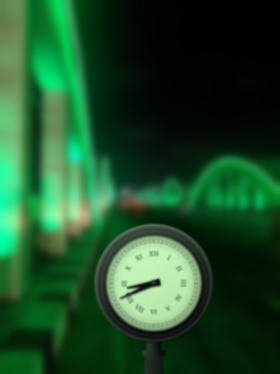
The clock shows **8:41**
